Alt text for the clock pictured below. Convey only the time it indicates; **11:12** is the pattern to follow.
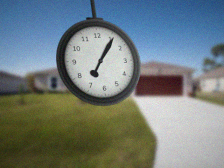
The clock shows **7:06**
